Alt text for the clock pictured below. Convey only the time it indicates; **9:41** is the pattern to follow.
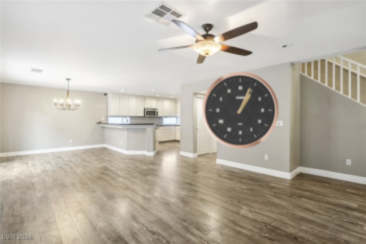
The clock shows **1:04**
